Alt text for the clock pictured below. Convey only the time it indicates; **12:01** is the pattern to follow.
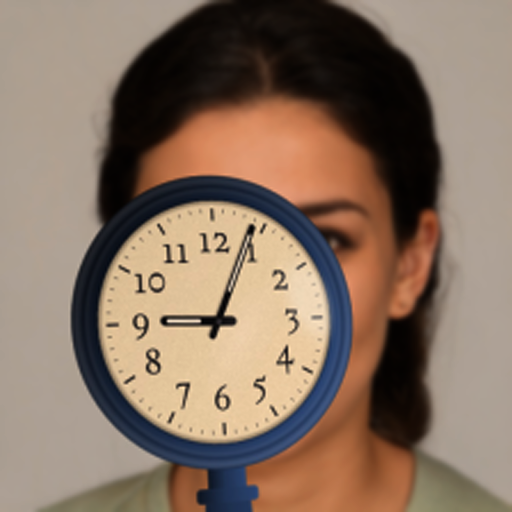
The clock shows **9:04**
